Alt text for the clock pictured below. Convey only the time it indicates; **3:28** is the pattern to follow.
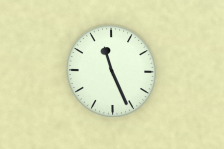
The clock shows **11:26**
